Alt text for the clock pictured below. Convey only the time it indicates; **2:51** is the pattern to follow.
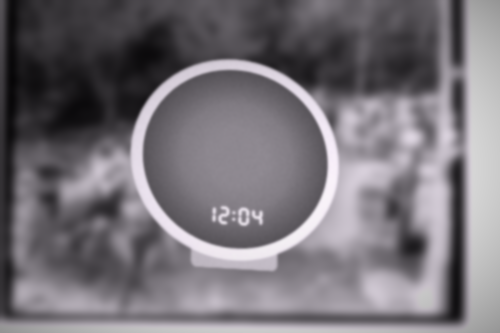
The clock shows **12:04**
